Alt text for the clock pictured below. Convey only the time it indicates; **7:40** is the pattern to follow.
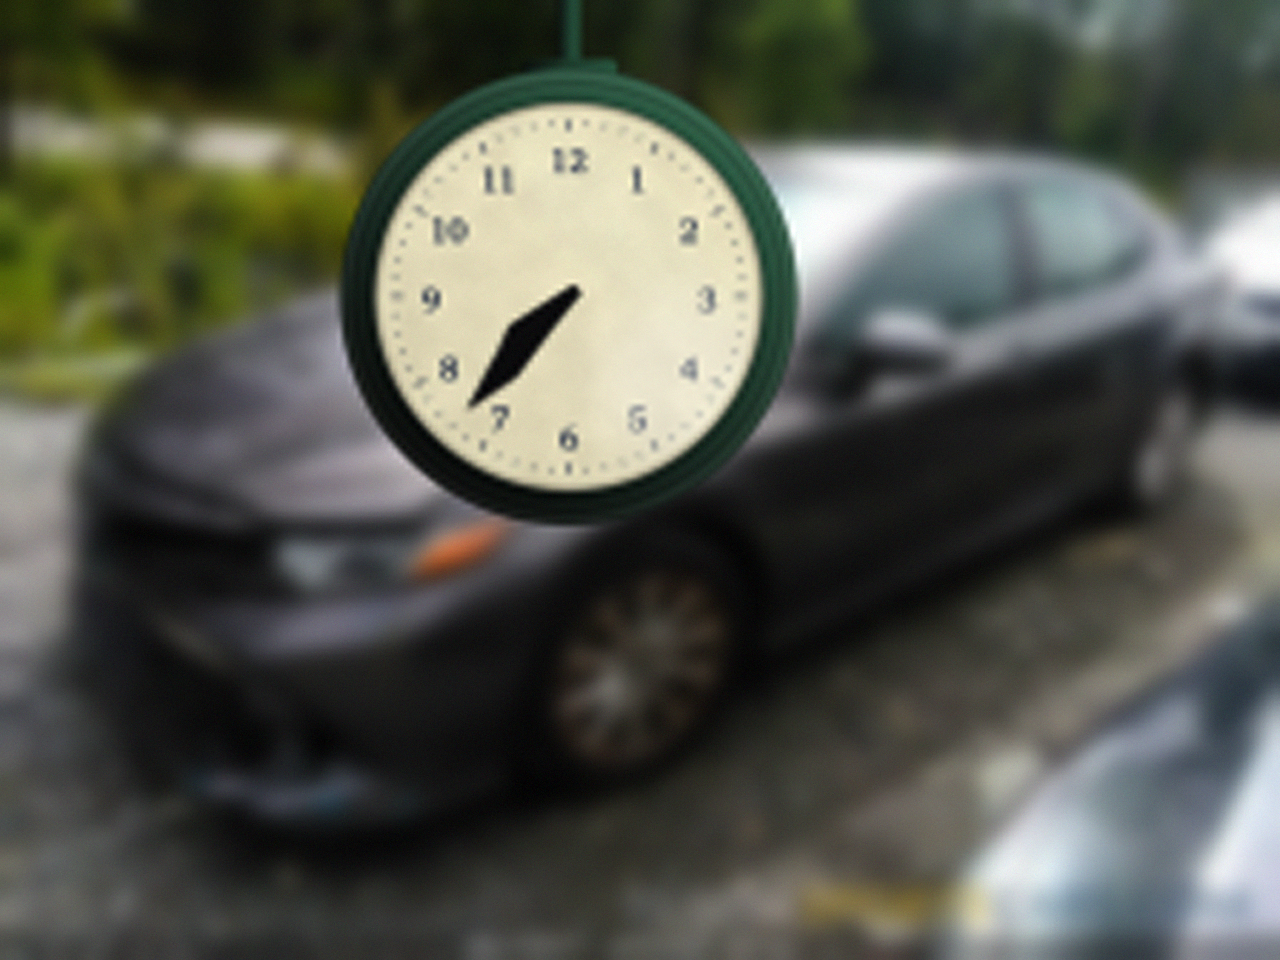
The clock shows **7:37**
